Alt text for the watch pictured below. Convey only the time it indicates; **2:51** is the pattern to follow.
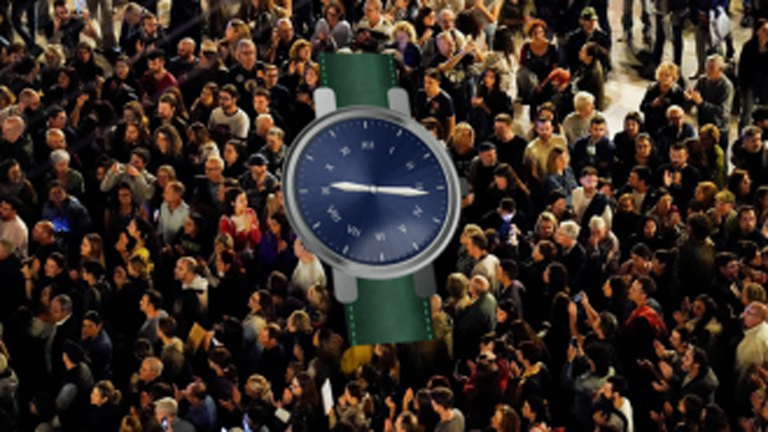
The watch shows **9:16**
